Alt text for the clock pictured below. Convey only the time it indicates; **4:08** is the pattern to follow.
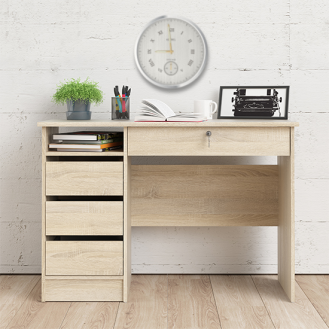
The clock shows **8:59**
